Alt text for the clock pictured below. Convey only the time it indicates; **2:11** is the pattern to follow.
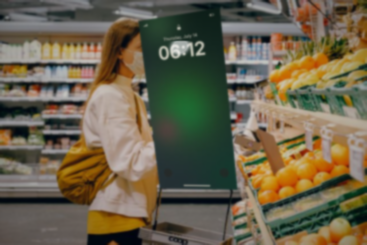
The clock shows **6:12**
